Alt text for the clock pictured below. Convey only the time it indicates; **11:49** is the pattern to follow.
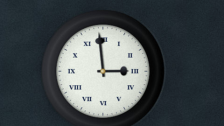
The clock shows **2:59**
